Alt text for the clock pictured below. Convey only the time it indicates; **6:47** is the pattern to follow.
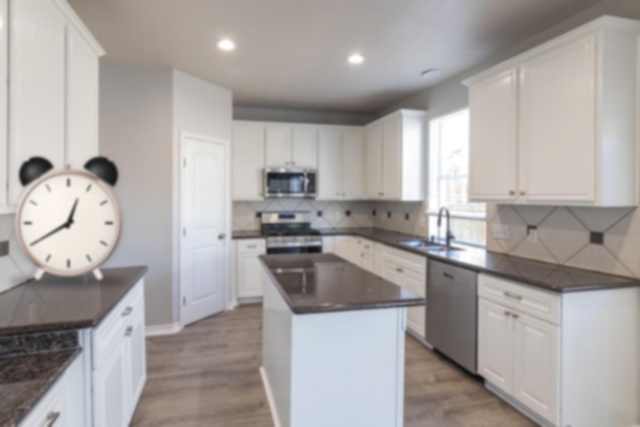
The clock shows **12:40**
